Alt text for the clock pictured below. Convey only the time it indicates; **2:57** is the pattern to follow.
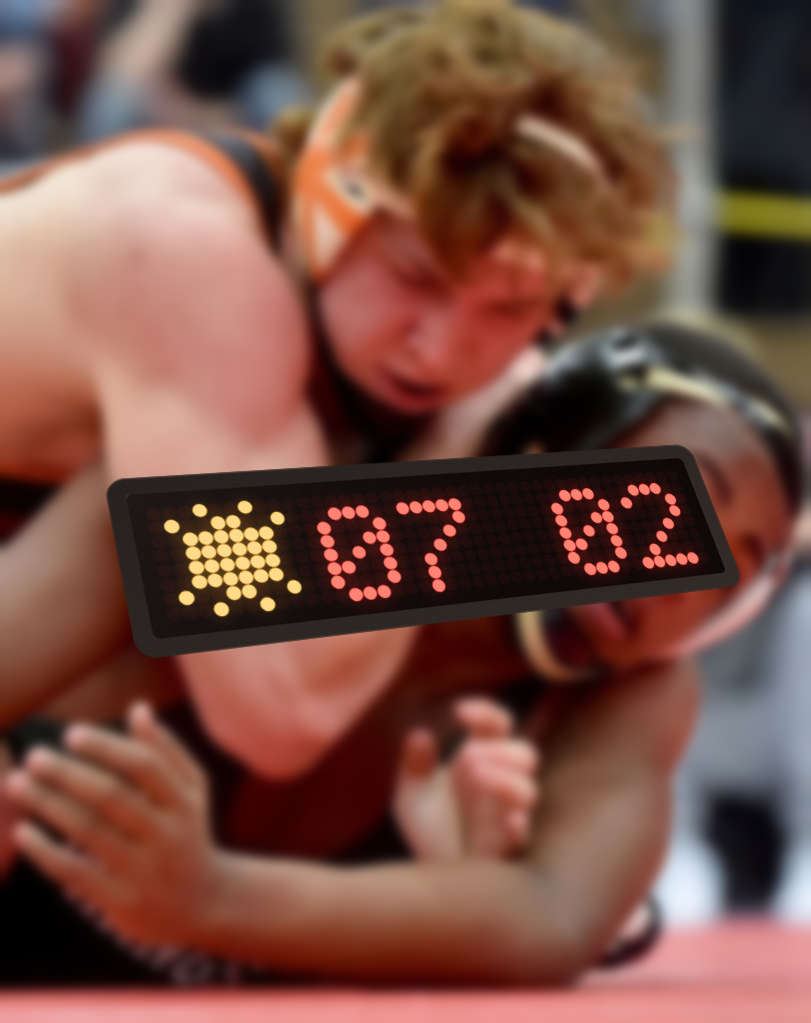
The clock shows **7:02**
